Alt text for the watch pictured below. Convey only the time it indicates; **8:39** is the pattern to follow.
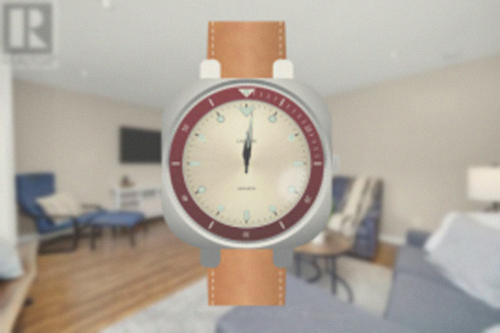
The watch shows **12:01**
